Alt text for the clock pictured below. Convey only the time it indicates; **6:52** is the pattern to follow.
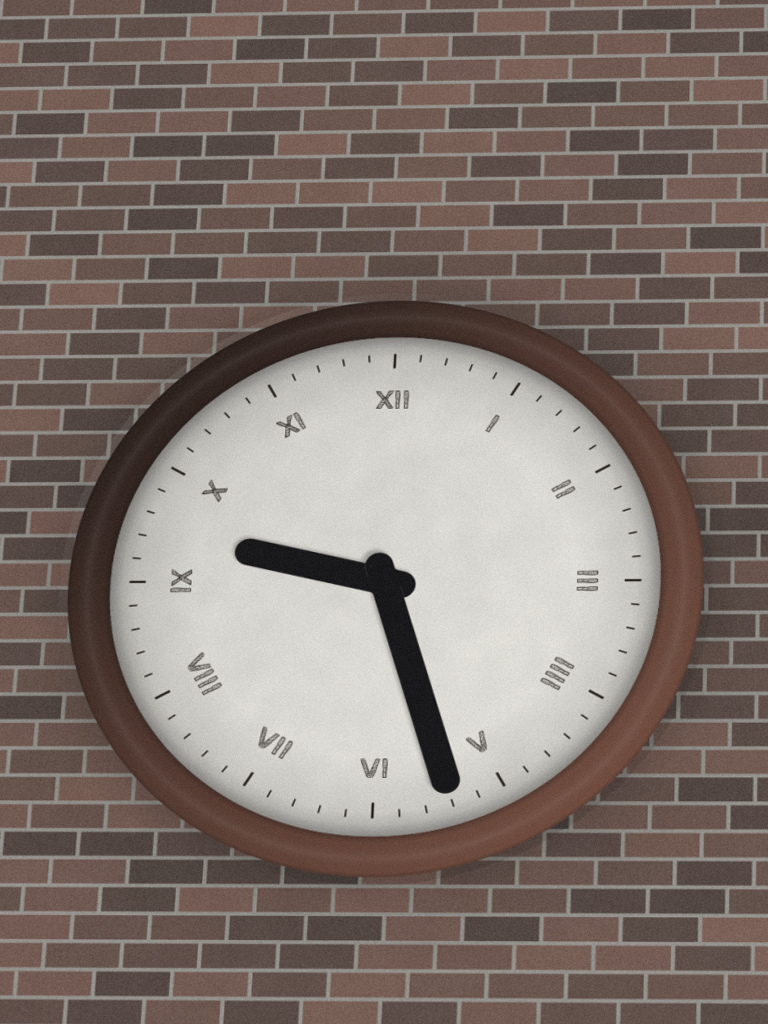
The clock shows **9:27**
